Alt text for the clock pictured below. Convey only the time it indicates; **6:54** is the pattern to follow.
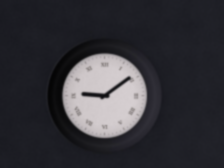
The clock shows **9:09**
